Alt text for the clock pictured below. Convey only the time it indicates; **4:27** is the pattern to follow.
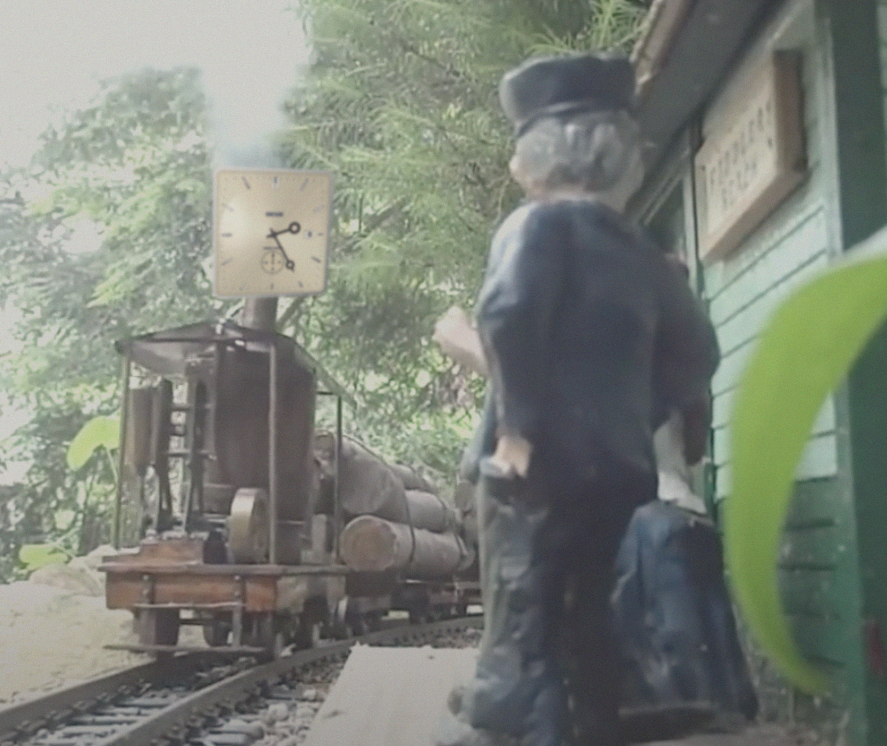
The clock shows **2:25**
